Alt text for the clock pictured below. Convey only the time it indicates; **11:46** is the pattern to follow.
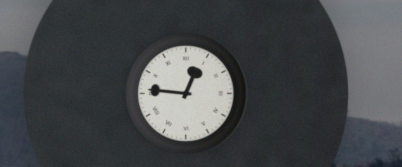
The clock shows **12:46**
